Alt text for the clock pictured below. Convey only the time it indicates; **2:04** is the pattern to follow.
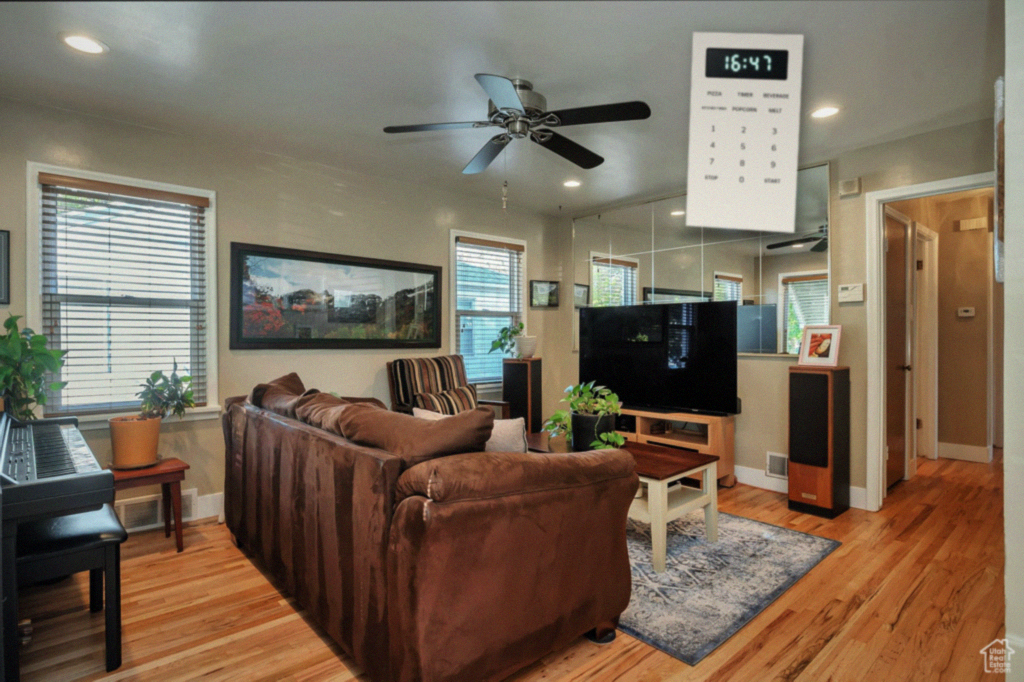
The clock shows **16:47**
